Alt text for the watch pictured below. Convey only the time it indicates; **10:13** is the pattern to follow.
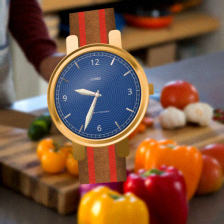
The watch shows **9:34**
